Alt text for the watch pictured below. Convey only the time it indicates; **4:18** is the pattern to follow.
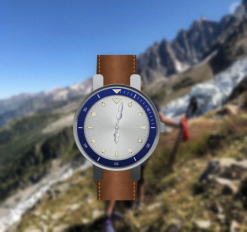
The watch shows **6:02**
